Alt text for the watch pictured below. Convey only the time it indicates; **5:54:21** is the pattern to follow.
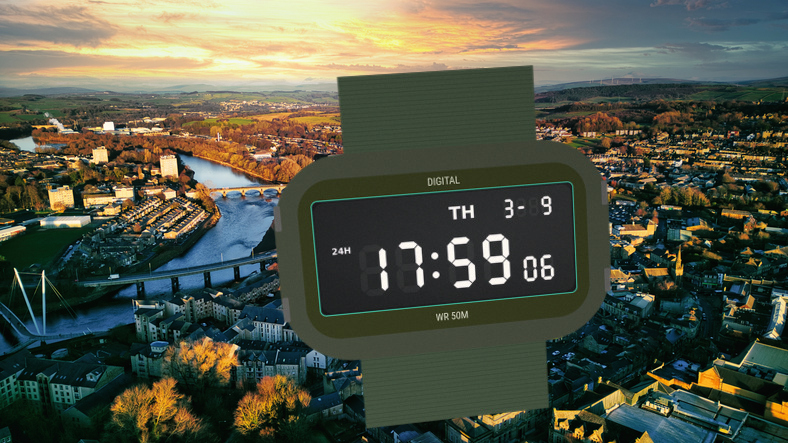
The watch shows **17:59:06**
